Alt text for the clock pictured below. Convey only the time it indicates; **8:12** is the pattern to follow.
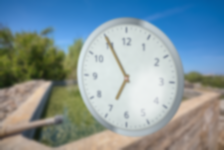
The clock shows **6:55**
